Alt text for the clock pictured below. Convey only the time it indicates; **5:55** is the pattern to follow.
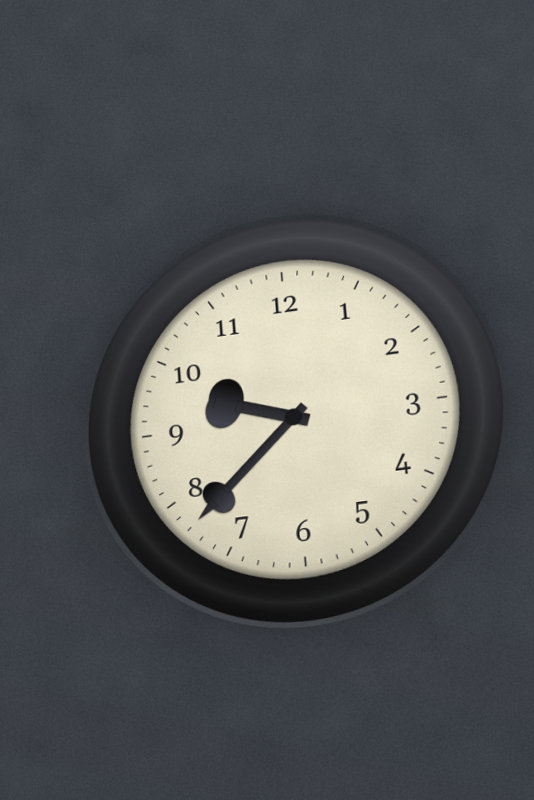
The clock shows **9:38**
